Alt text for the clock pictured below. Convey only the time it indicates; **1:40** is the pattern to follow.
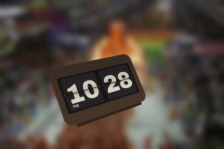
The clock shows **10:28**
